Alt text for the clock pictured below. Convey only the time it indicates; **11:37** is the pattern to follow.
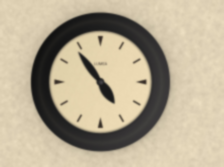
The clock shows **4:54**
